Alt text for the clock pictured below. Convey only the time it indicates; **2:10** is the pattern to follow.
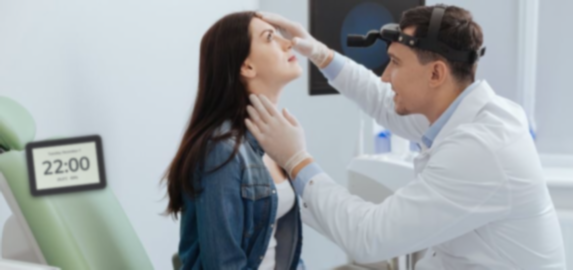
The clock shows **22:00**
